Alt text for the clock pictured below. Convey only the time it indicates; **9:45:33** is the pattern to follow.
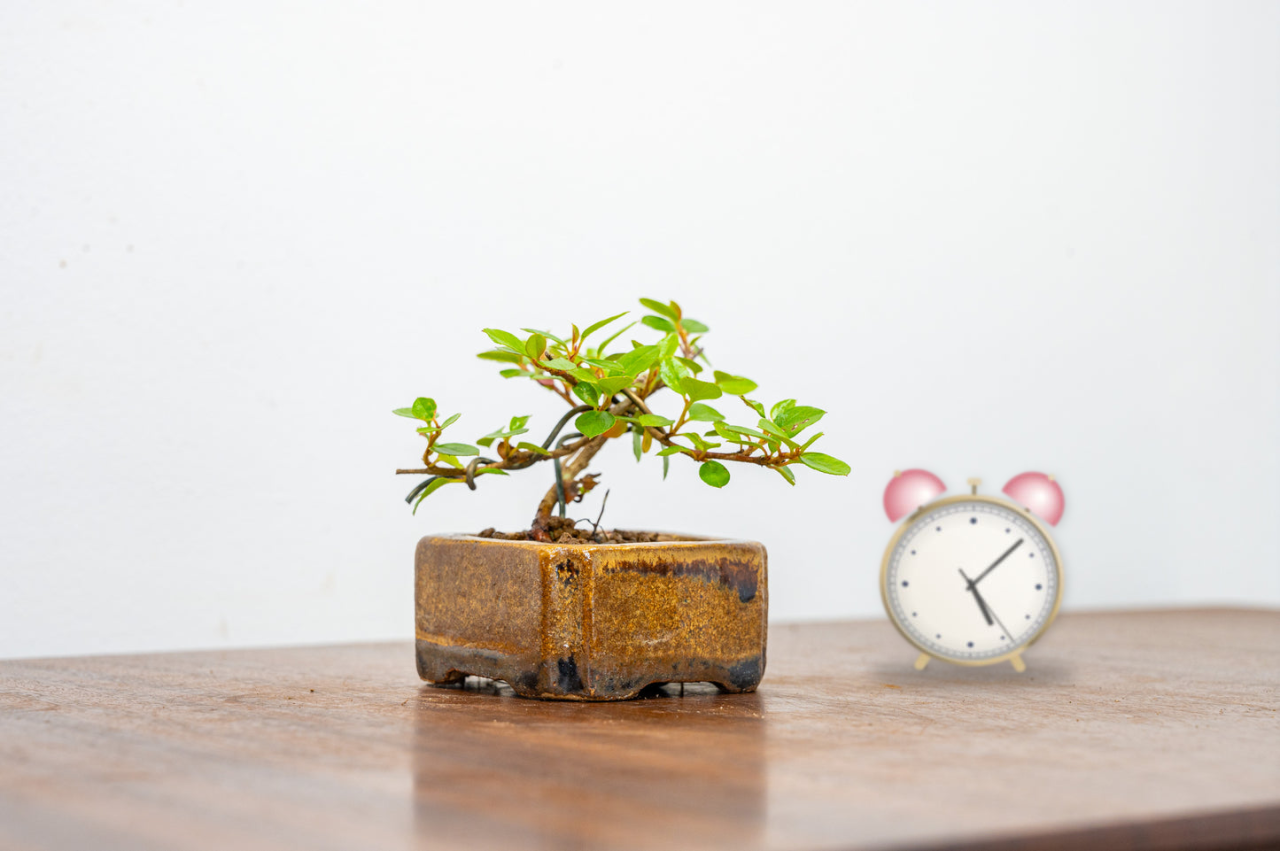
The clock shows **5:07:24**
